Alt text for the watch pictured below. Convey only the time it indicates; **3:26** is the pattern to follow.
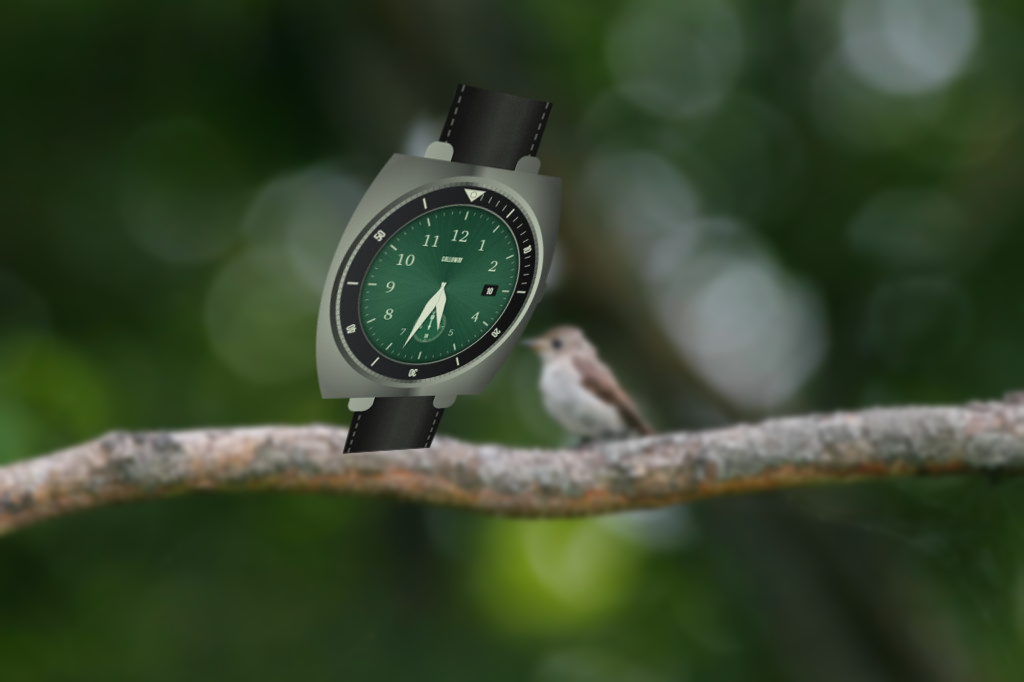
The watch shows **5:33**
